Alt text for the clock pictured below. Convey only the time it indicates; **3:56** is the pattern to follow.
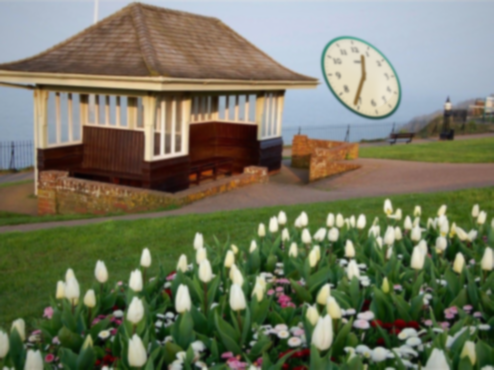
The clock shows **12:36**
